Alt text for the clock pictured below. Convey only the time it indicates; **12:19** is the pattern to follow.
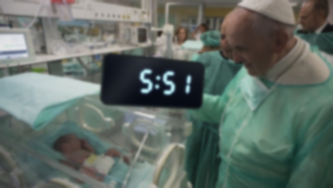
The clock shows **5:51**
